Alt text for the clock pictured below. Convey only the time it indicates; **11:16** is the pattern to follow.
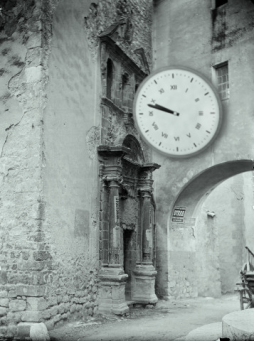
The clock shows **9:48**
